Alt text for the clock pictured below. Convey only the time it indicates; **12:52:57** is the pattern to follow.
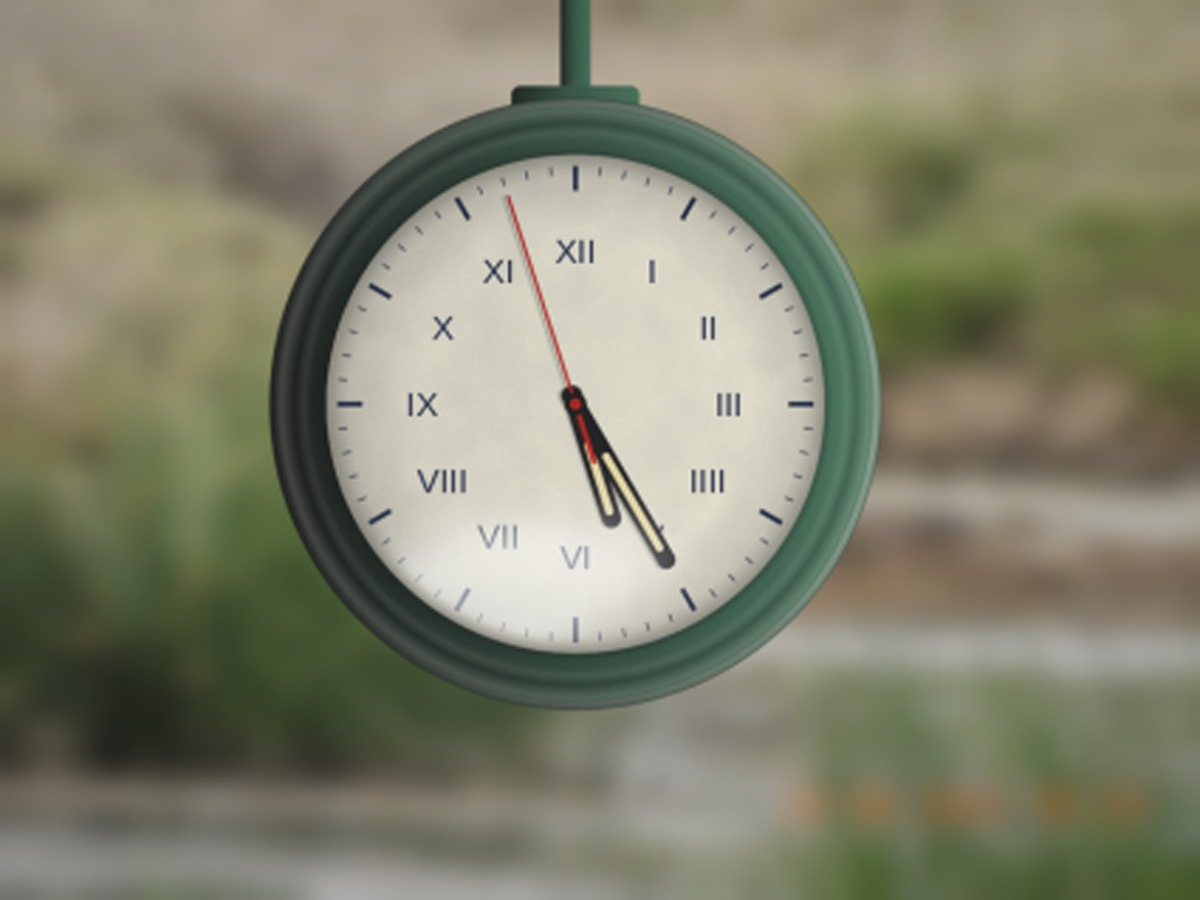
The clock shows **5:24:57**
